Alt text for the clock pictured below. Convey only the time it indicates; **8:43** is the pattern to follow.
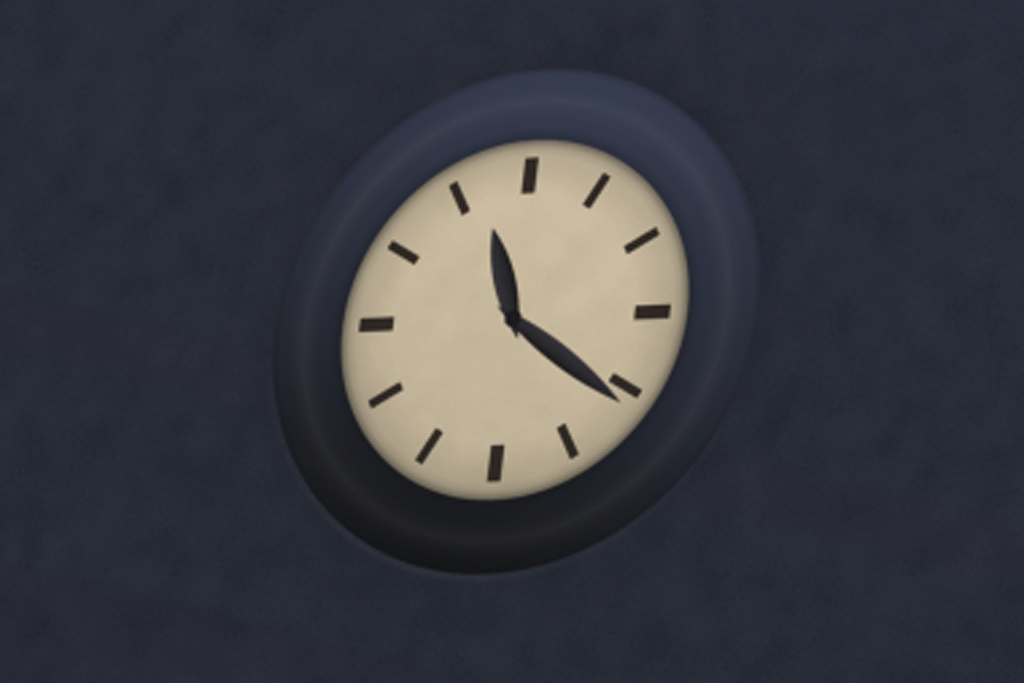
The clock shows **11:21**
